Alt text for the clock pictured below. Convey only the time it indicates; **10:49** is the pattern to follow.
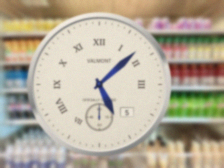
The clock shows **5:08**
